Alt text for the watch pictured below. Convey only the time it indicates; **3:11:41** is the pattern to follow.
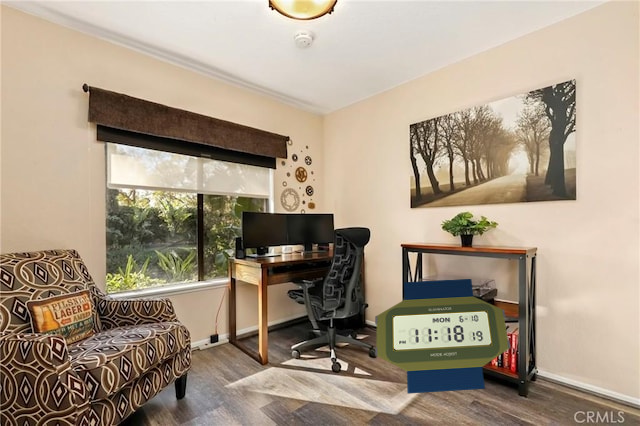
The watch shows **11:18:19**
